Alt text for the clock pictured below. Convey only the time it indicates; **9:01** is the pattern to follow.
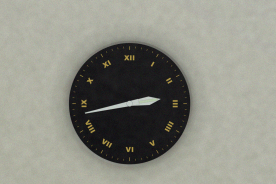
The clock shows **2:43**
